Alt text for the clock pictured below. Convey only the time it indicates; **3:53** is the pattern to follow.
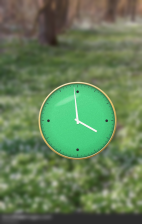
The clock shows **3:59**
